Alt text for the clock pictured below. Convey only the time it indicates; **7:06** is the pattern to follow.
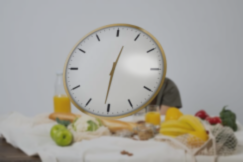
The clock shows **12:31**
